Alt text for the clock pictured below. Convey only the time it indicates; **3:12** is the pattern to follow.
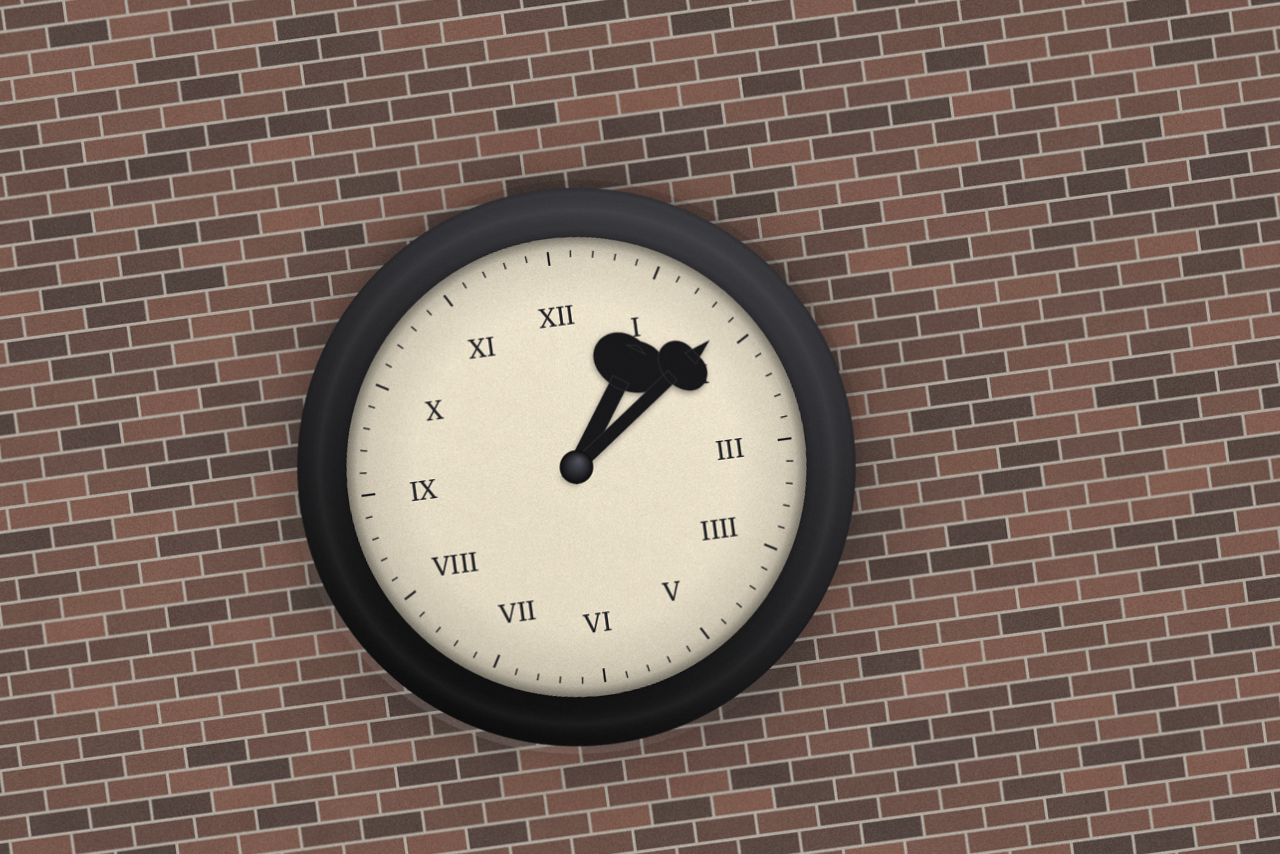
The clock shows **1:09**
